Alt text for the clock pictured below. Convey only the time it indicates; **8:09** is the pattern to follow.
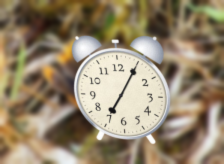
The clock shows **7:05**
